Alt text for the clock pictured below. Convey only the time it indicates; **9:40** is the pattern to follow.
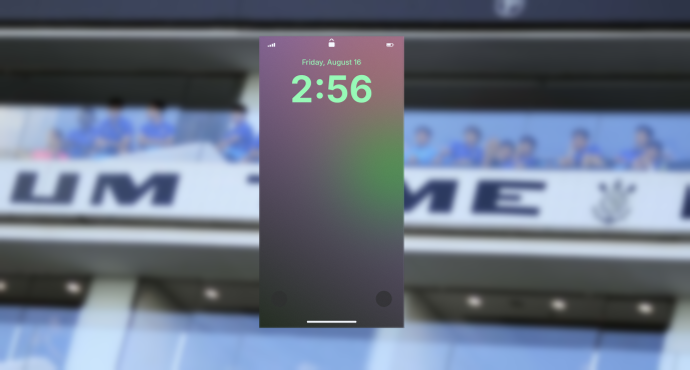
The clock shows **2:56**
